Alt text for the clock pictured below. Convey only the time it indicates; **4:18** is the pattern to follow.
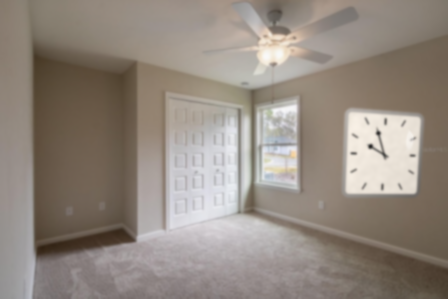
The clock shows **9:57**
